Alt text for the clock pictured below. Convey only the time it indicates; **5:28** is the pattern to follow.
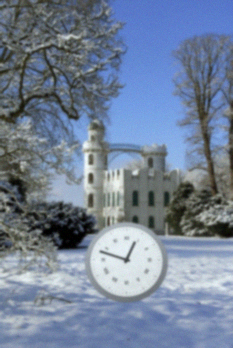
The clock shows **12:48**
